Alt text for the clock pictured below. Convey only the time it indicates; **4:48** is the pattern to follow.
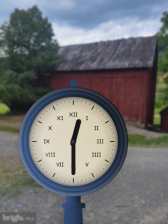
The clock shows **12:30**
